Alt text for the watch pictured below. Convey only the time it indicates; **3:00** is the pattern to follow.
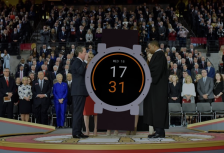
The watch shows **17:31**
